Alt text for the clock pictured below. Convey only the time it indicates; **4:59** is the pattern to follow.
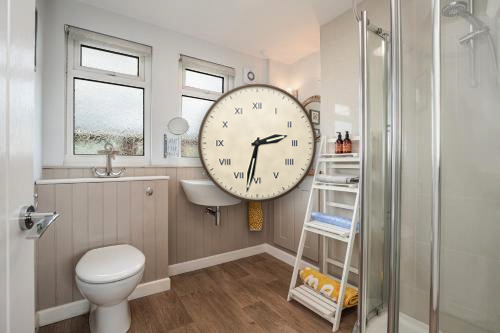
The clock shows **2:32**
